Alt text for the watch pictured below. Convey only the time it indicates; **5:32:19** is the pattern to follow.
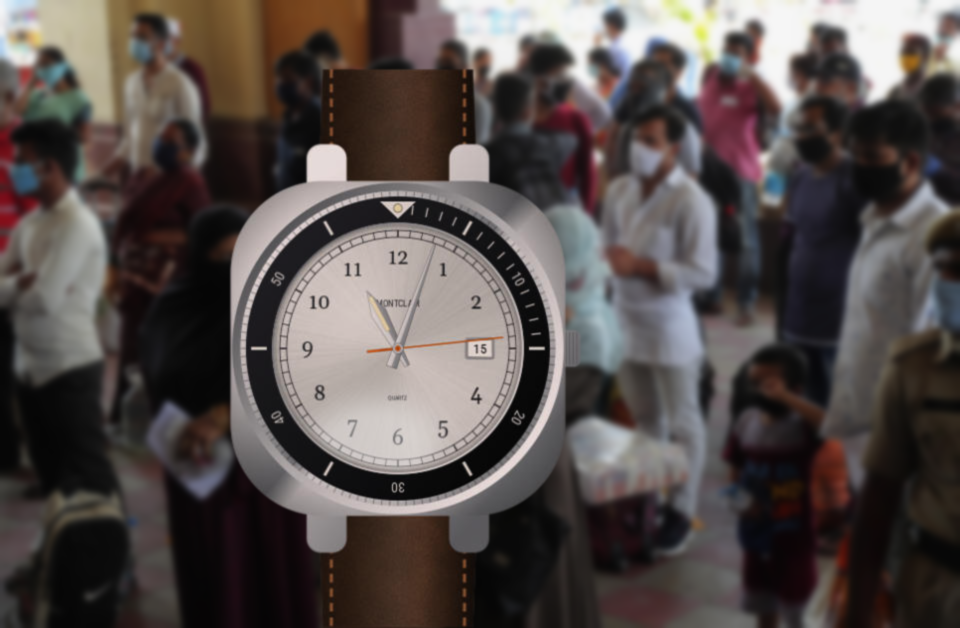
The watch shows **11:03:14**
